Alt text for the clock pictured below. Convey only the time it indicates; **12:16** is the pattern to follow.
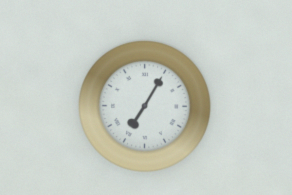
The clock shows **7:05**
